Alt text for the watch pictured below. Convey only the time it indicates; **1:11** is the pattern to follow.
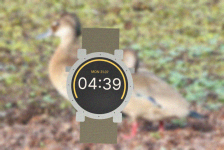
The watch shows **4:39**
